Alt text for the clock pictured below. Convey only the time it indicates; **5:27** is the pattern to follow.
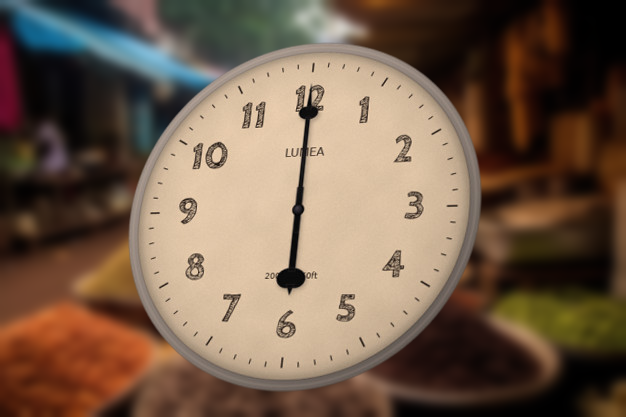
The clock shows **6:00**
